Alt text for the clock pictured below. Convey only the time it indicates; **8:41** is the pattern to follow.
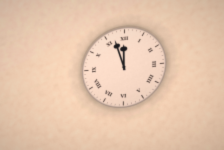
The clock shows **11:57**
